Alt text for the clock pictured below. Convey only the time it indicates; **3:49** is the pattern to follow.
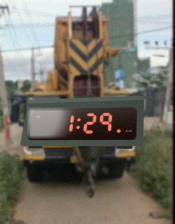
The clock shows **1:29**
